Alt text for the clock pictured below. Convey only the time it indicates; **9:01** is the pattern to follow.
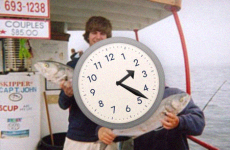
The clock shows **2:23**
